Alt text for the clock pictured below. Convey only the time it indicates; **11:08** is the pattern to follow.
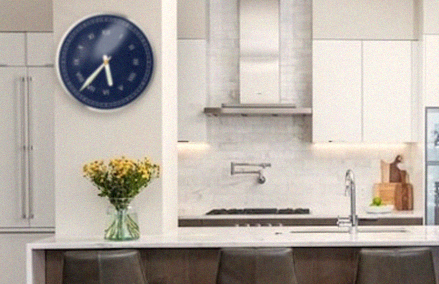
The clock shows **5:37**
